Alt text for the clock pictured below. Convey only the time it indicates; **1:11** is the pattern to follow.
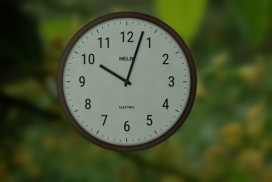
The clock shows **10:03**
